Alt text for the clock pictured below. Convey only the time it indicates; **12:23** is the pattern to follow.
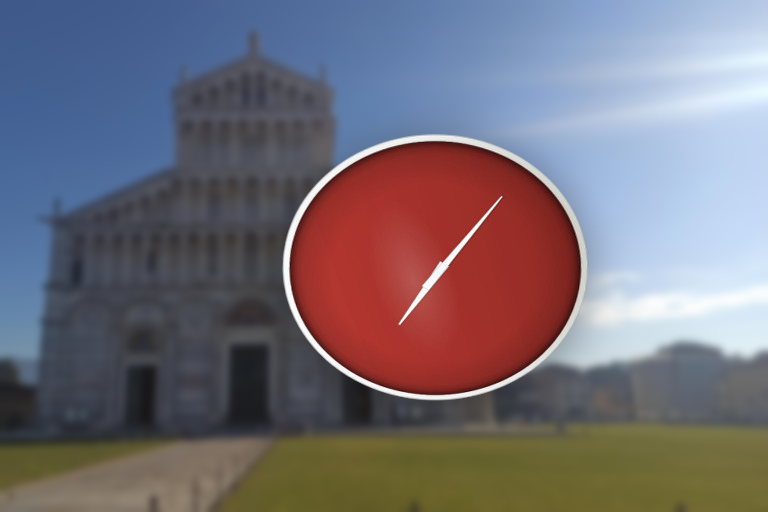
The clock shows **7:06**
